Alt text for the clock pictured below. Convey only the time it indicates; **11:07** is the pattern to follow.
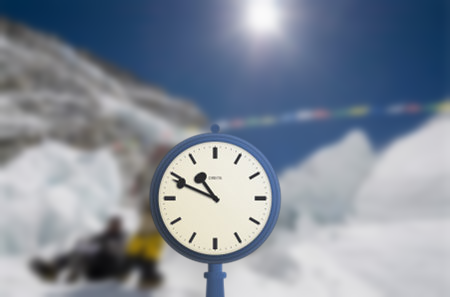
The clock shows **10:49**
